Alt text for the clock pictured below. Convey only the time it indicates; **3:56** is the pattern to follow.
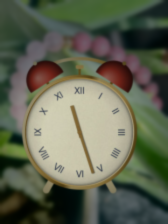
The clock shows **11:27**
